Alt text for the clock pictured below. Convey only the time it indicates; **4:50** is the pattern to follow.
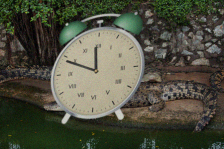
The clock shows **11:49**
